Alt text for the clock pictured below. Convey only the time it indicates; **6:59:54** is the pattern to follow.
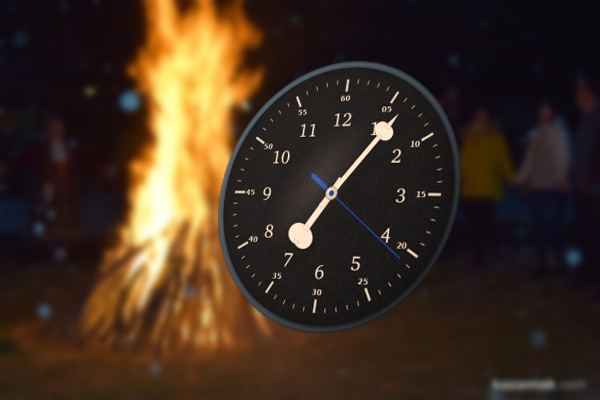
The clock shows **7:06:21**
